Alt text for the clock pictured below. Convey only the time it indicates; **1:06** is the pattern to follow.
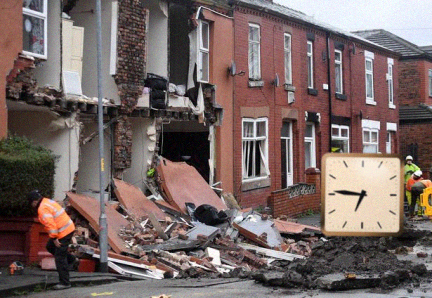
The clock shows **6:46**
